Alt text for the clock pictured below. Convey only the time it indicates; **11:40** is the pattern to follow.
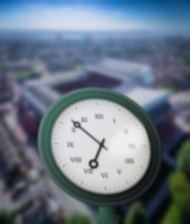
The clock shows **6:52**
